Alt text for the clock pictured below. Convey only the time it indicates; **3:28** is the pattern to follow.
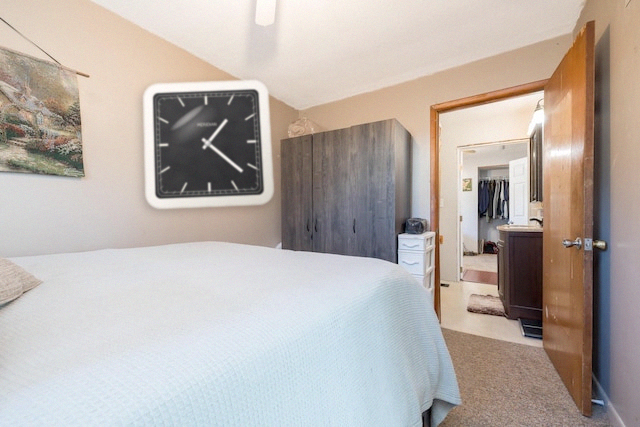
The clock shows **1:22**
